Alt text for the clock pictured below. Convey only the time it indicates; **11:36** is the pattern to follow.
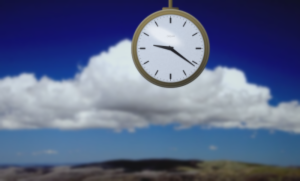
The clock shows **9:21**
